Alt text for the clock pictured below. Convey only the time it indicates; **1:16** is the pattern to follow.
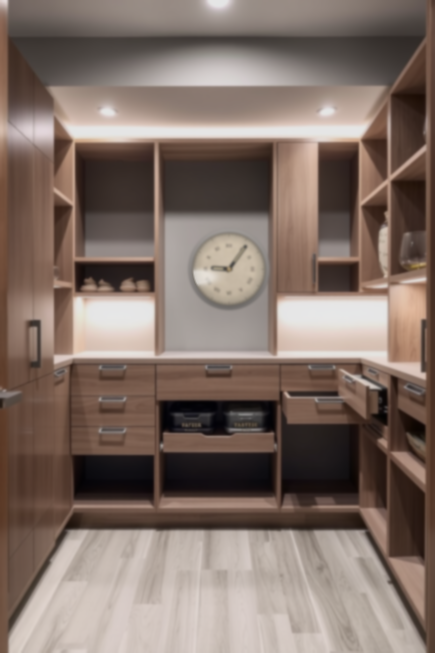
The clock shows **9:06**
